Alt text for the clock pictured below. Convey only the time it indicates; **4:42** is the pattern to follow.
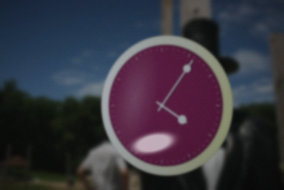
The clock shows **4:06**
